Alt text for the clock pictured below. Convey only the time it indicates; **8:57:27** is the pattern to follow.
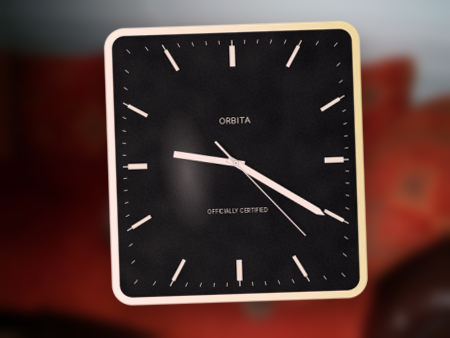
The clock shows **9:20:23**
